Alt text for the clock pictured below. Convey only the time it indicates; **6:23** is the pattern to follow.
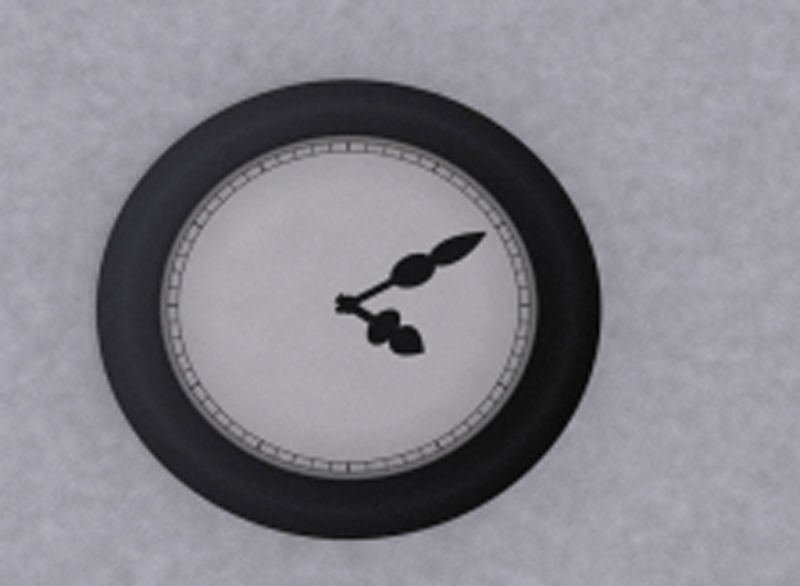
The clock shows **4:10**
